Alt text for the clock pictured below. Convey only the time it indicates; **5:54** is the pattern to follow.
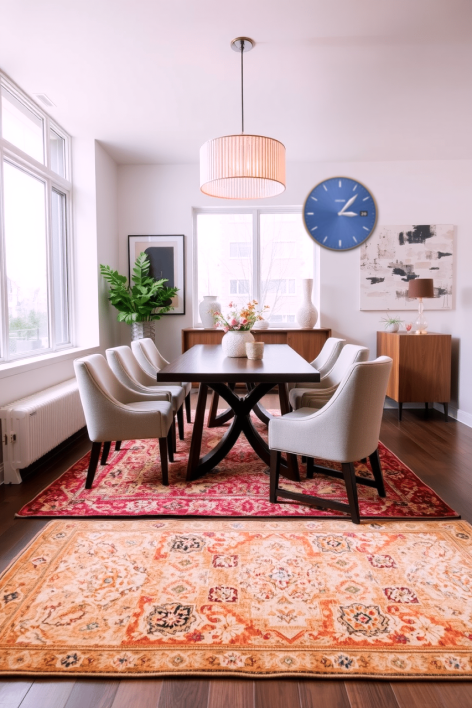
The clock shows **3:07**
